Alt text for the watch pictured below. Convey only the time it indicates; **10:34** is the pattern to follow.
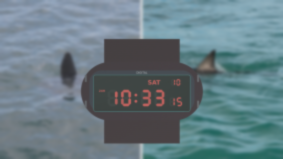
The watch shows **10:33**
